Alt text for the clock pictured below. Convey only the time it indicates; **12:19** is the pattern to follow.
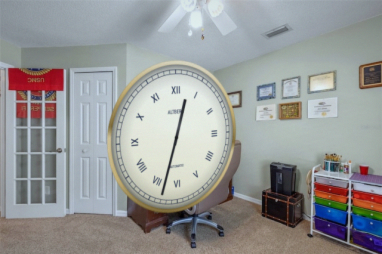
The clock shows **12:33**
